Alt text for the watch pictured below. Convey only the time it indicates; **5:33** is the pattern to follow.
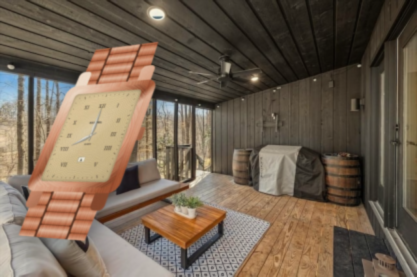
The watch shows **8:00**
